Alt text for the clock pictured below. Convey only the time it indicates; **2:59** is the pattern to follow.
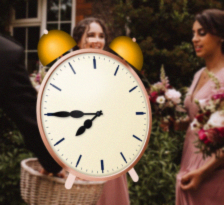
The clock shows **7:45**
